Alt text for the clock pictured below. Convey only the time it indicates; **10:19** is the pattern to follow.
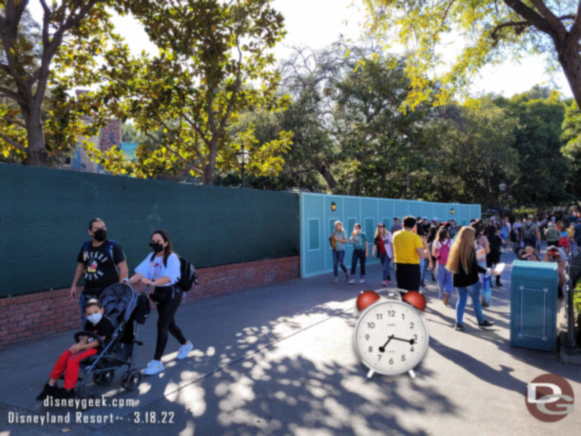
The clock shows **7:17**
